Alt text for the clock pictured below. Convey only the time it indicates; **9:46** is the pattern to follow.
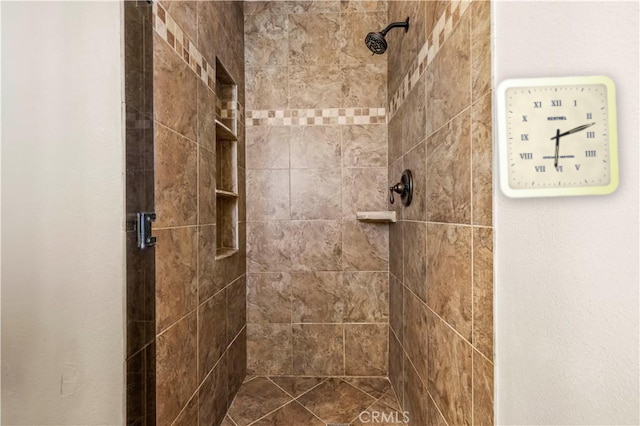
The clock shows **6:12**
